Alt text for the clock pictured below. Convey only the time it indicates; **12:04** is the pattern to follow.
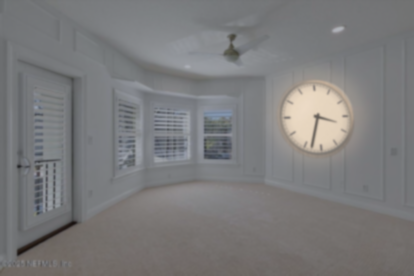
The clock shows **3:33**
